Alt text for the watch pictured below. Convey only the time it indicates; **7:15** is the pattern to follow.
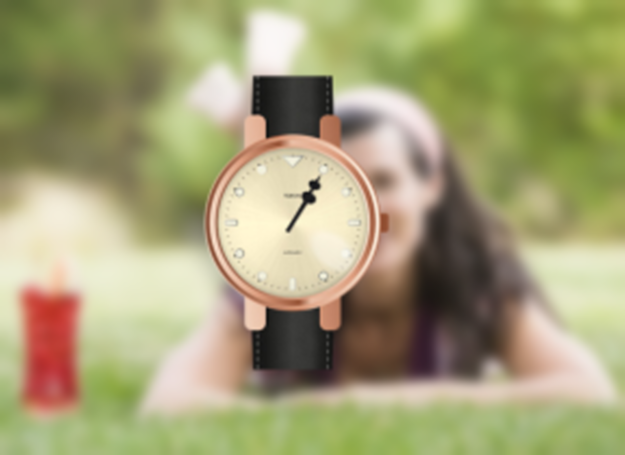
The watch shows **1:05**
